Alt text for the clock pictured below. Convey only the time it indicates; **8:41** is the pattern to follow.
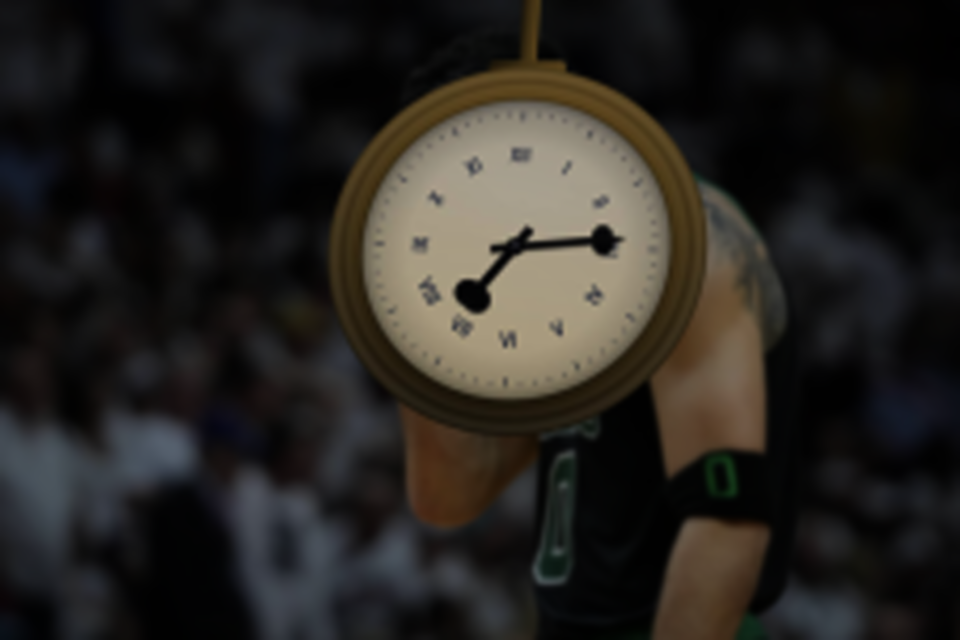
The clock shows **7:14**
